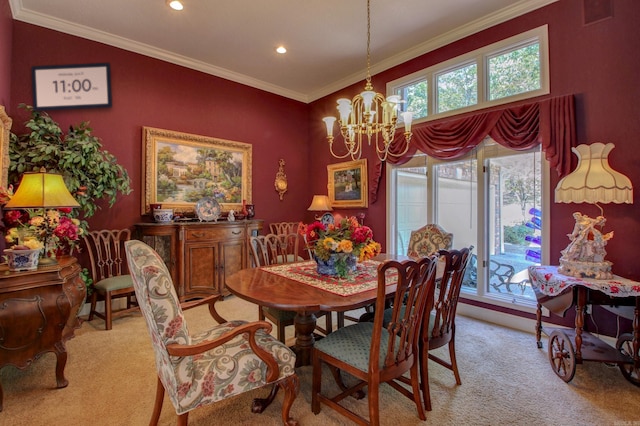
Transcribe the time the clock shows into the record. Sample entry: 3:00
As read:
11:00
